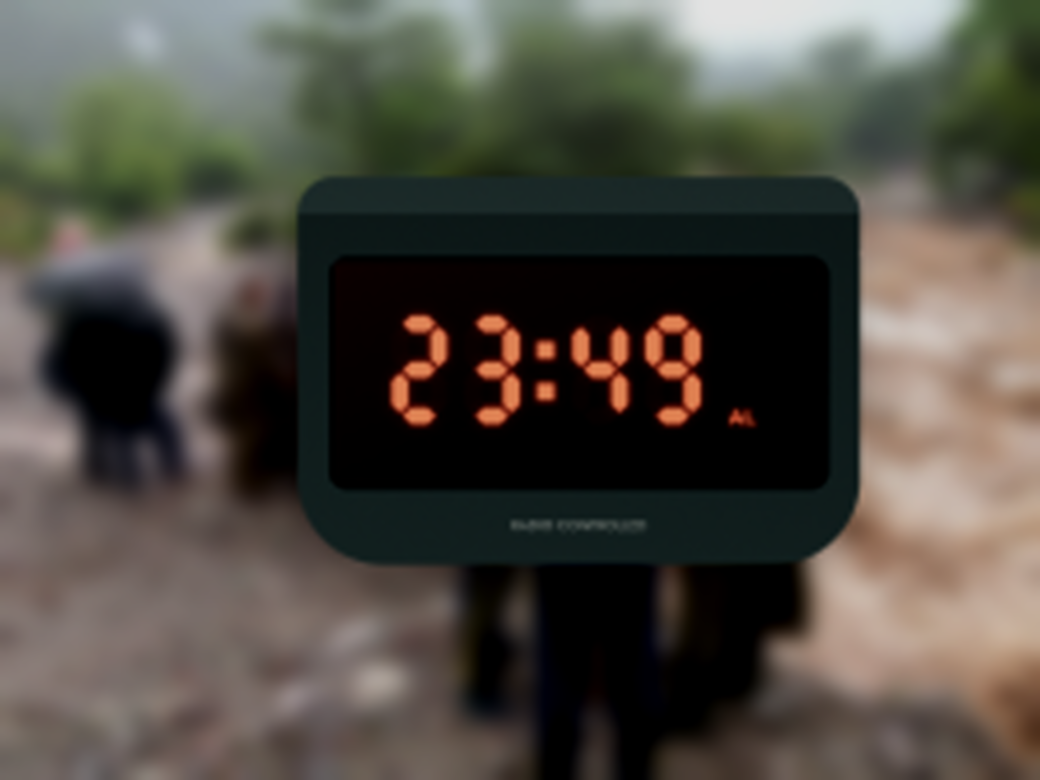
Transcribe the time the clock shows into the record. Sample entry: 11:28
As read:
23:49
